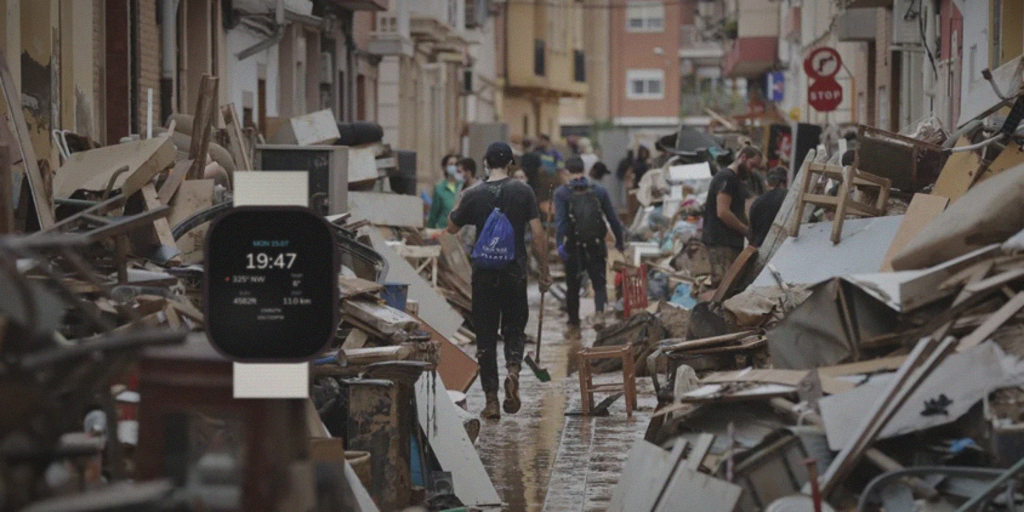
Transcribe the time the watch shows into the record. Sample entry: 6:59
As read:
19:47
